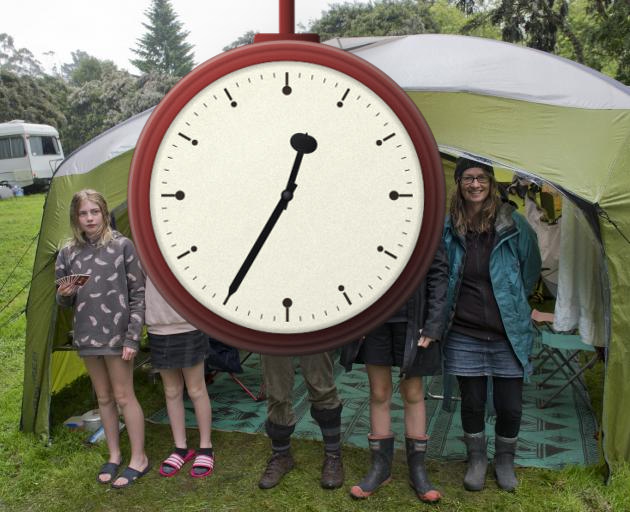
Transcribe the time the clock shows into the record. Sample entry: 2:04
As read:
12:35
